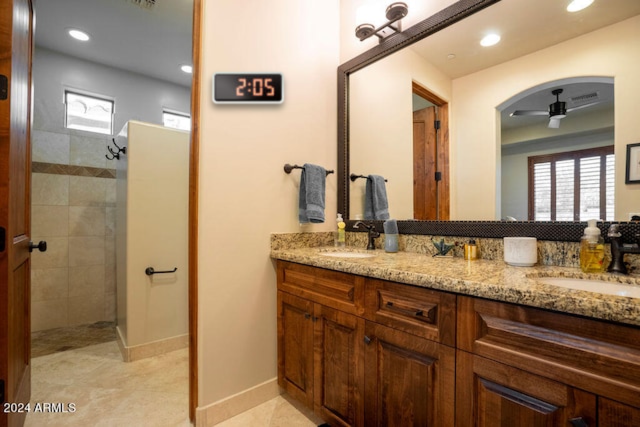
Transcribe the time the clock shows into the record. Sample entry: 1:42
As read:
2:05
